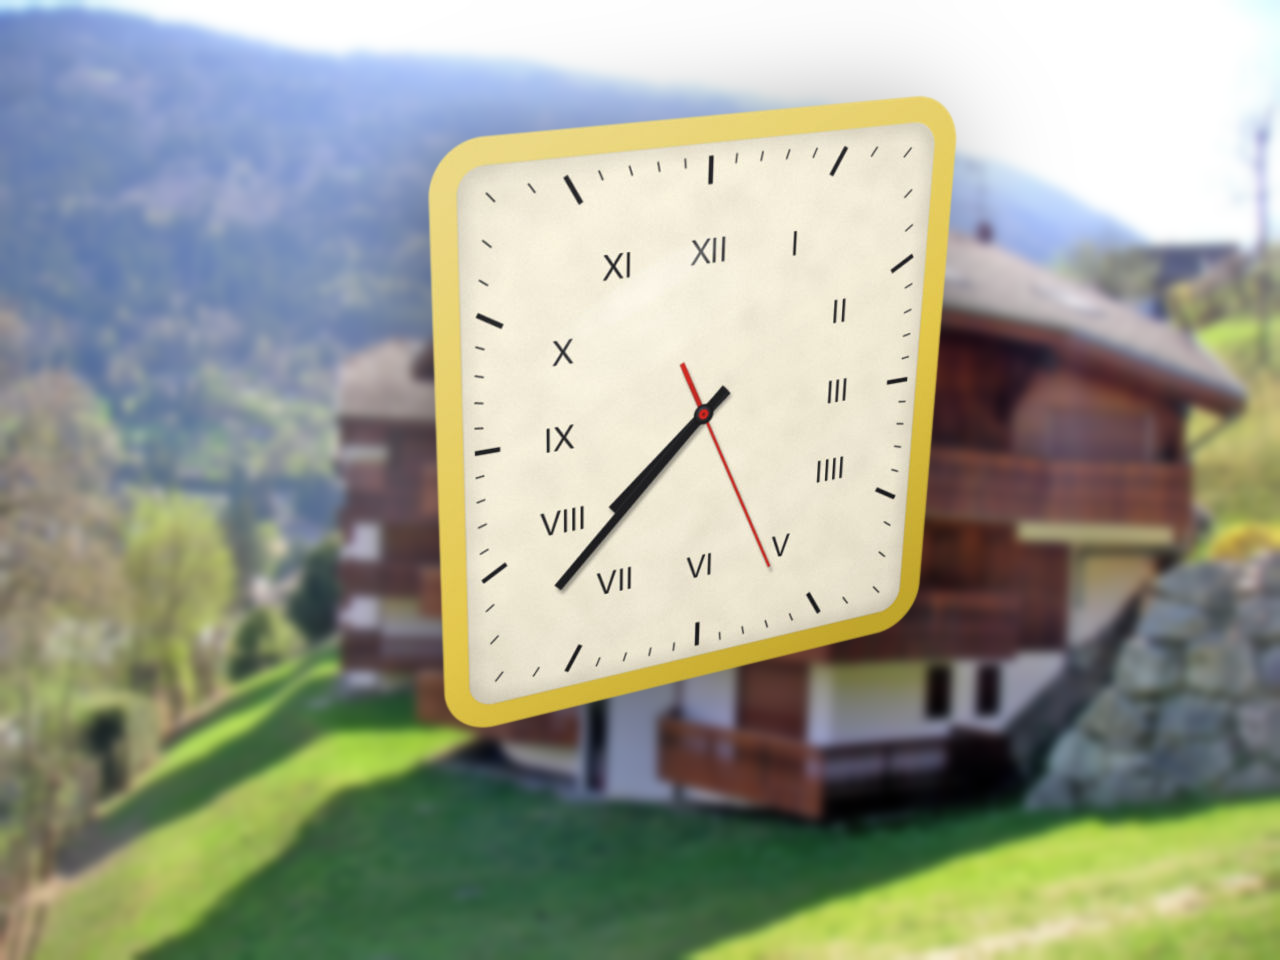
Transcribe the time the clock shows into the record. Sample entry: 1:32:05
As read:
7:37:26
